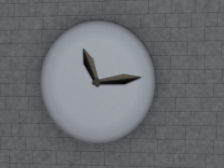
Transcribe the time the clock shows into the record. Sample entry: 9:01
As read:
11:14
